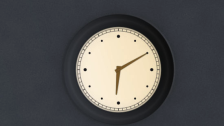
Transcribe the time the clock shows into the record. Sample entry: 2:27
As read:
6:10
